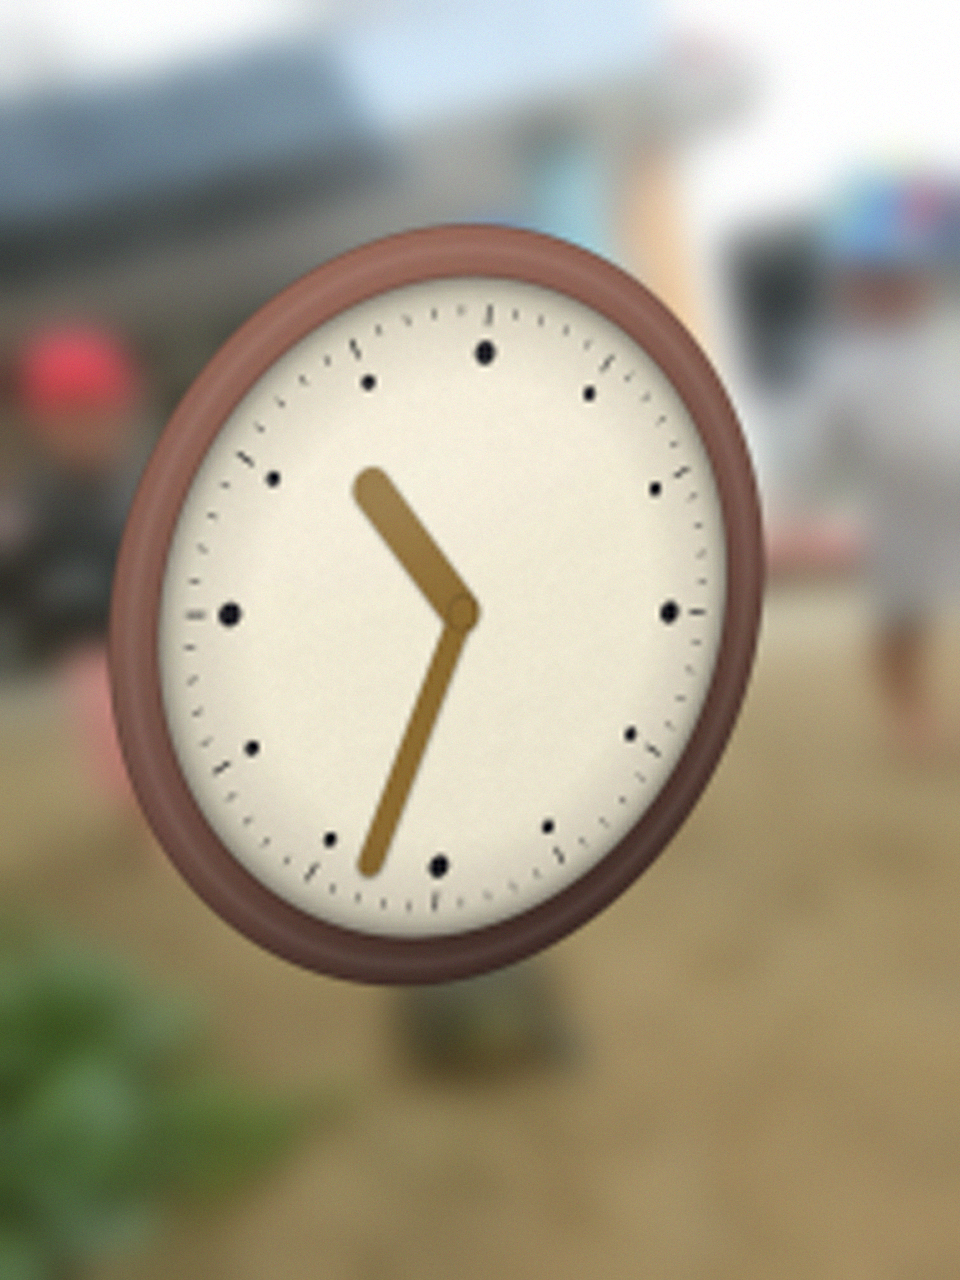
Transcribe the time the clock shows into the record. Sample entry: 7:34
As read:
10:33
